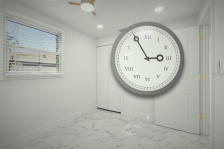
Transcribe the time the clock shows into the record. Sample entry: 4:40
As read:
2:55
